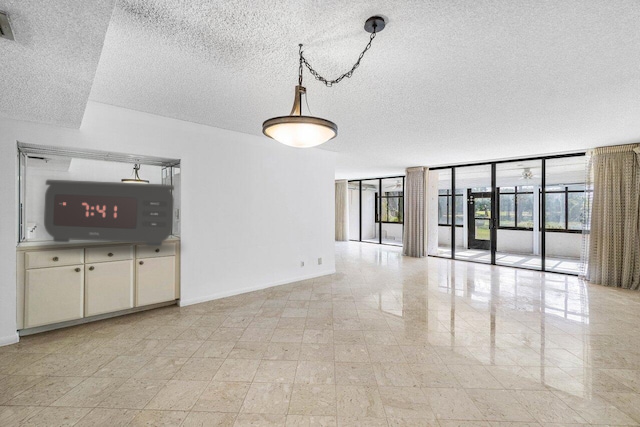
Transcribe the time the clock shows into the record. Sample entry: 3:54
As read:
7:41
